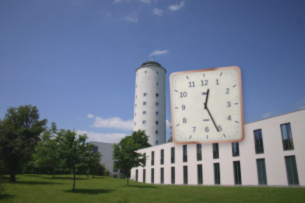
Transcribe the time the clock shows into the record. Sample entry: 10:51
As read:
12:26
